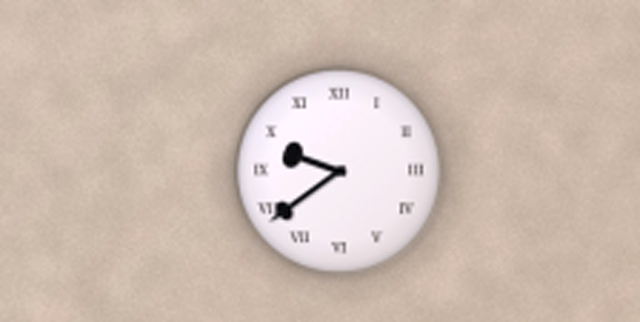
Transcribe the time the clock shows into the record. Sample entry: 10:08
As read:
9:39
